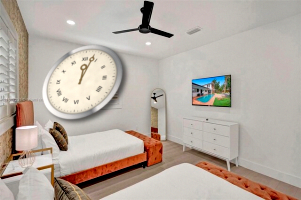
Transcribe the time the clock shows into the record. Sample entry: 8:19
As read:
12:03
